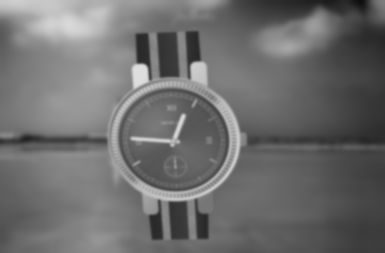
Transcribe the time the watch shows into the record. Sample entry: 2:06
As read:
12:46
